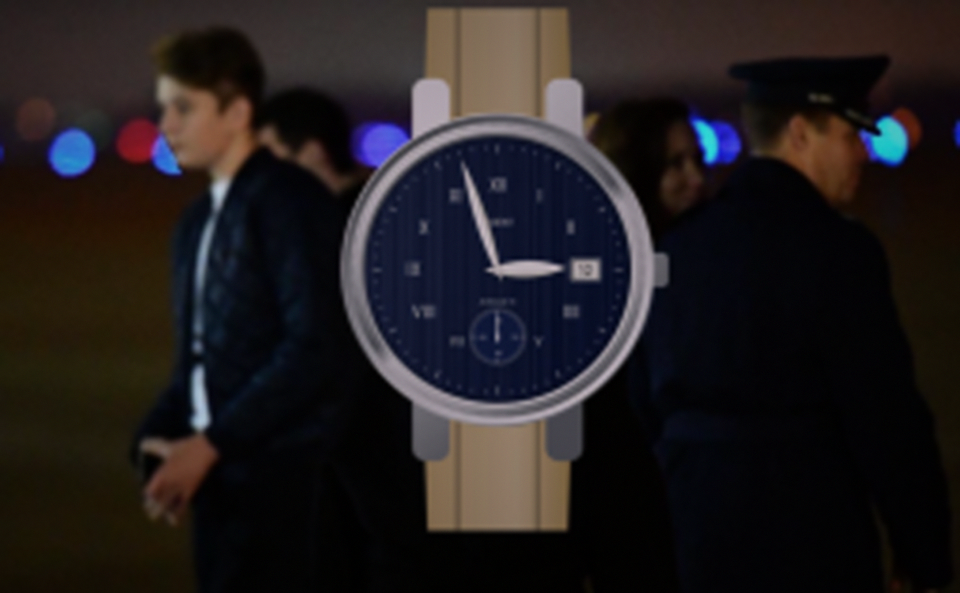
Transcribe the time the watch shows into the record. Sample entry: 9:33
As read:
2:57
